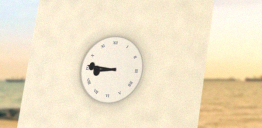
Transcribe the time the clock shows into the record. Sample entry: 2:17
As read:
8:46
